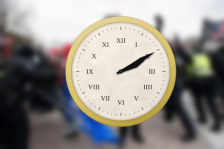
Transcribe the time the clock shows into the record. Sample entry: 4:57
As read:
2:10
